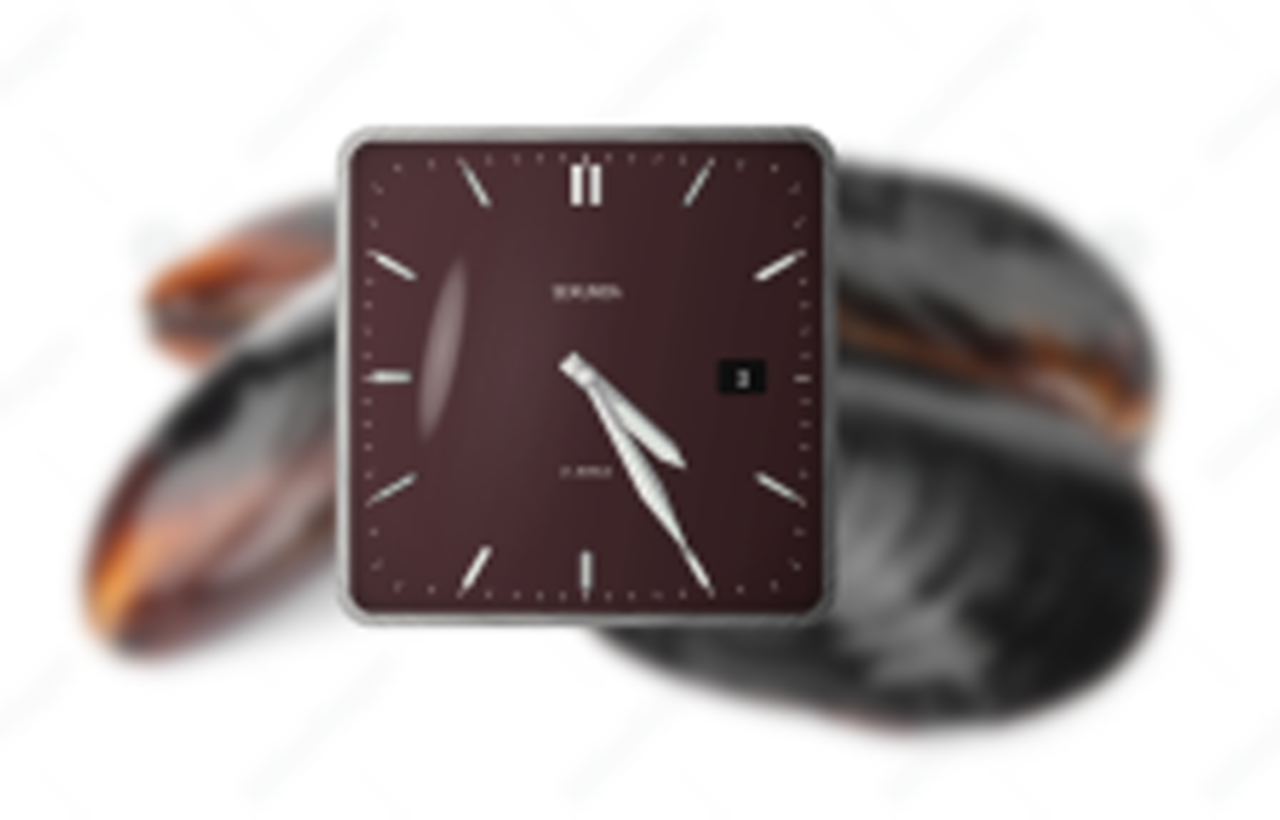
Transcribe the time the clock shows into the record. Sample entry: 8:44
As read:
4:25
